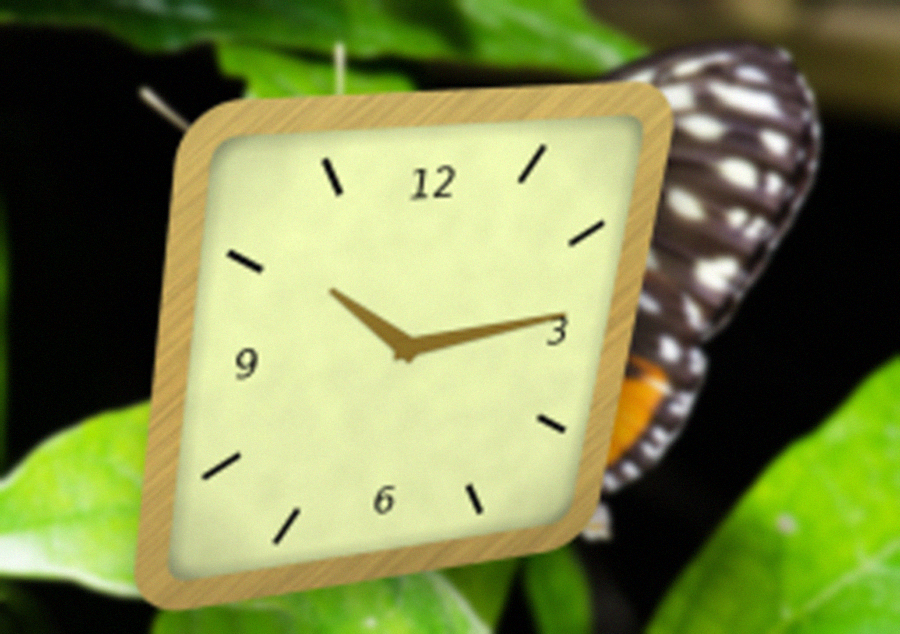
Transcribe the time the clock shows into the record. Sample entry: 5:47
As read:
10:14
